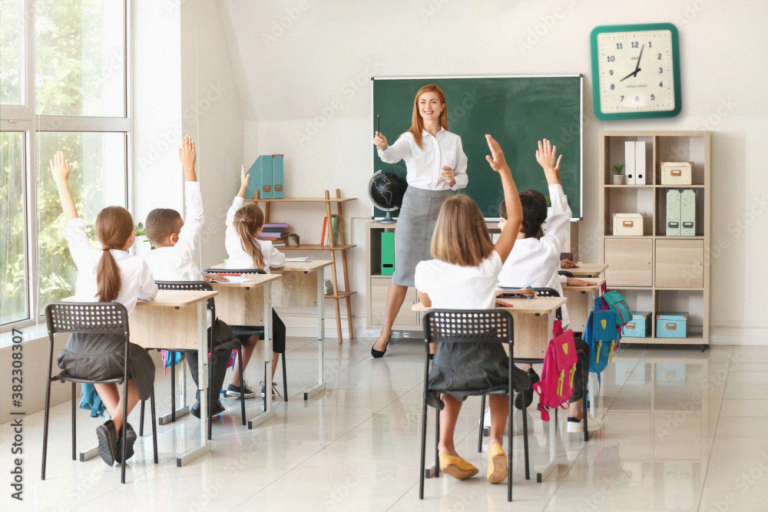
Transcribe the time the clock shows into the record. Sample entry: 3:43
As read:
8:03
